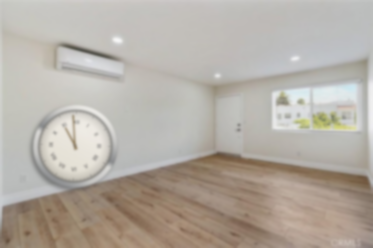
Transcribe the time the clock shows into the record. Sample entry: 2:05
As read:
10:59
